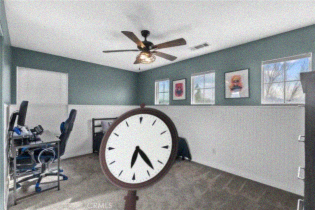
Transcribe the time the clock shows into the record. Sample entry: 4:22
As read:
6:23
